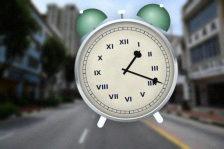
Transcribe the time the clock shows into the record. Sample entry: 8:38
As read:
1:19
